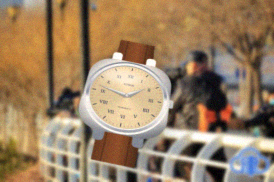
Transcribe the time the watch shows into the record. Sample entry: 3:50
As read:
1:47
